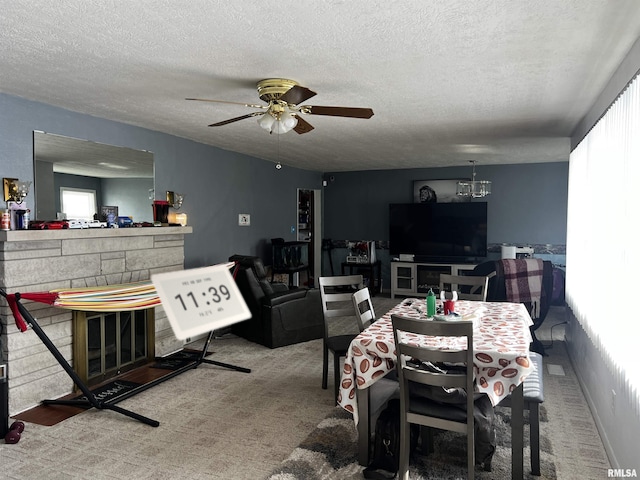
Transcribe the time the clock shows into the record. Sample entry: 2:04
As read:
11:39
